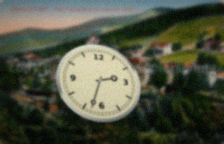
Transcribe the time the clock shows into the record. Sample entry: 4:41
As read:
2:33
